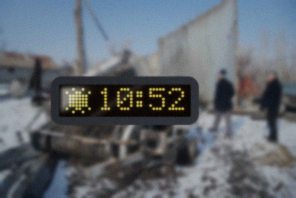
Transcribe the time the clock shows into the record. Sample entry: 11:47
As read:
10:52
